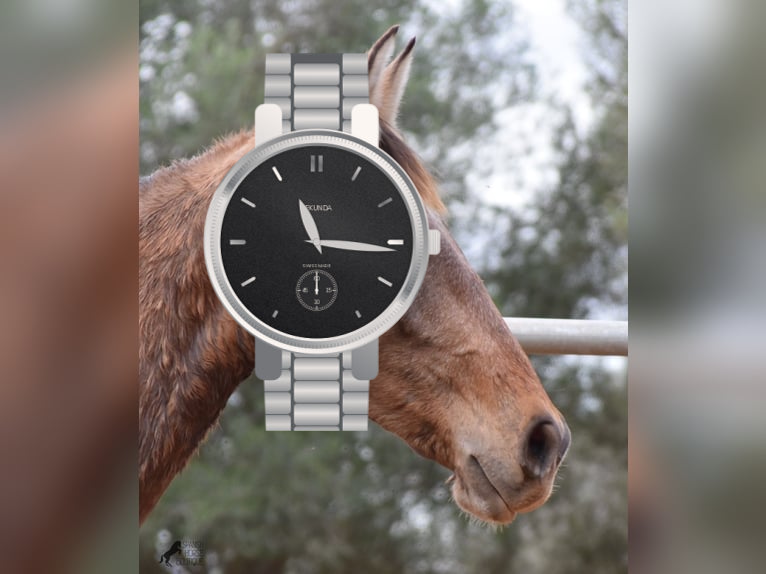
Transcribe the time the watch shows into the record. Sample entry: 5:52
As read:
11:16
